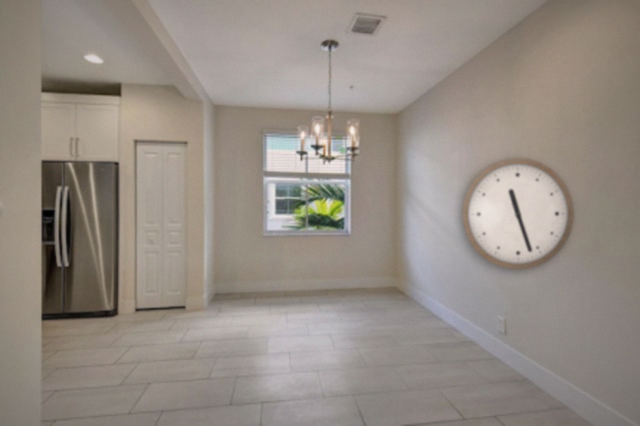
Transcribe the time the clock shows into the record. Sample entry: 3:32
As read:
11:27
